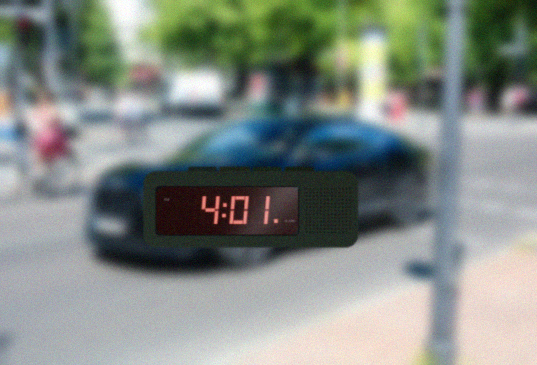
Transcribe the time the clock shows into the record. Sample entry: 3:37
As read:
4:01
